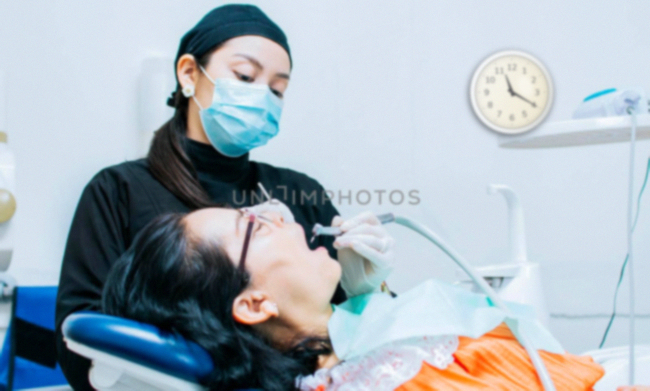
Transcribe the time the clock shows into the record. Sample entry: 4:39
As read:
11:20
